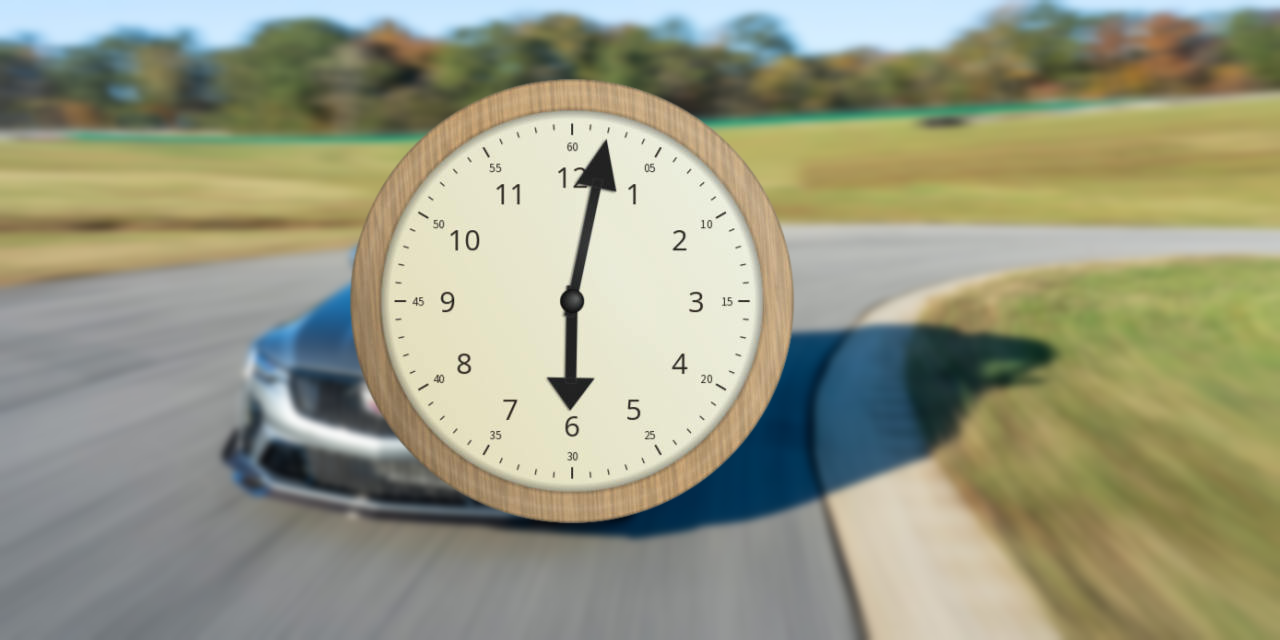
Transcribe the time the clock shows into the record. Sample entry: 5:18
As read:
6:02
